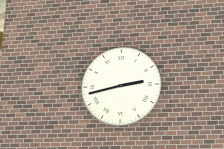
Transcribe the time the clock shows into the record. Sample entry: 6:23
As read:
2:43
